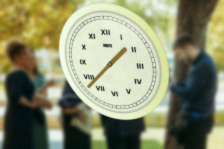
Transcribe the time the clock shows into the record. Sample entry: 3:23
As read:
1:38
